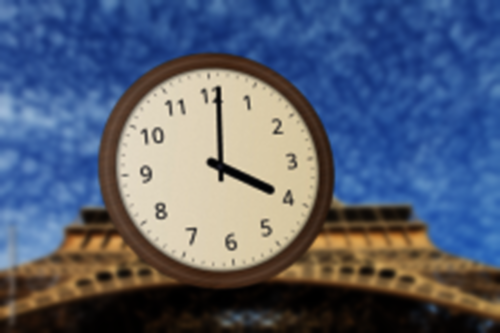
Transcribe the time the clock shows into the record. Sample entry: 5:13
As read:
4:01
